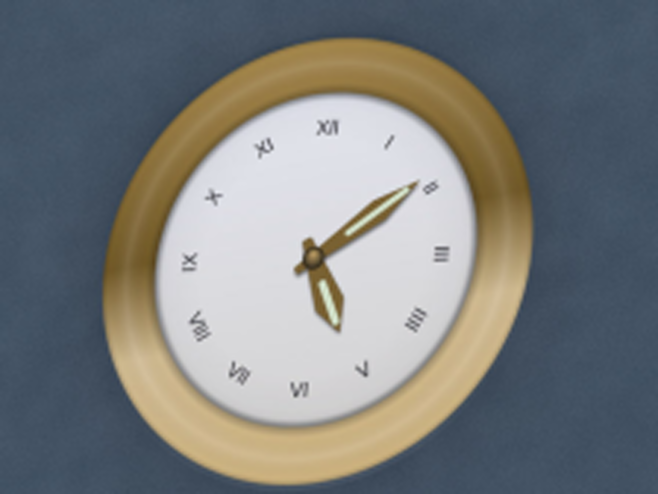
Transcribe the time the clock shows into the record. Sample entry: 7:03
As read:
5:09
